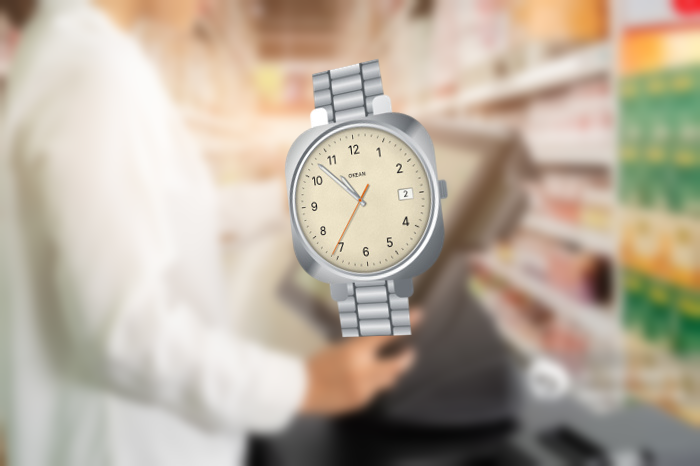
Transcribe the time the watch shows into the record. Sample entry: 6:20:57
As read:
10:52:36
